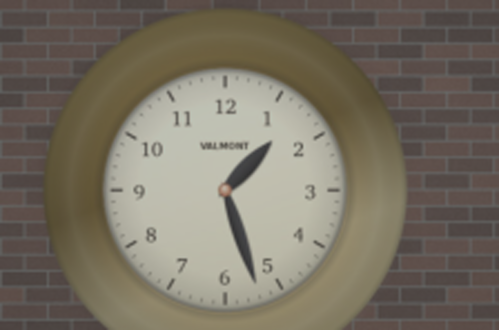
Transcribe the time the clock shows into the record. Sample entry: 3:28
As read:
1:27
